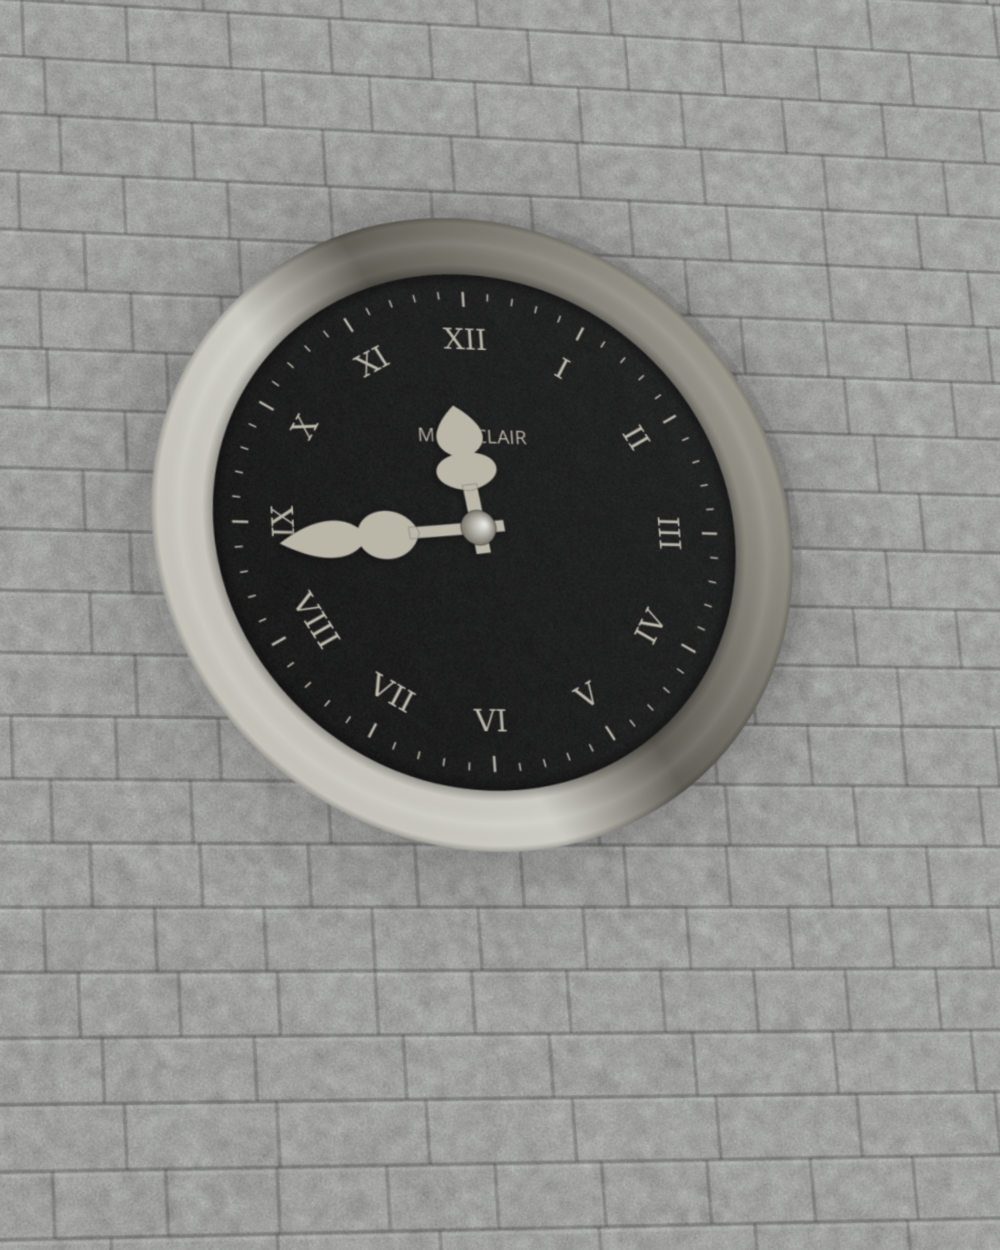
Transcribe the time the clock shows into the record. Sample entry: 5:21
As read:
11:44
